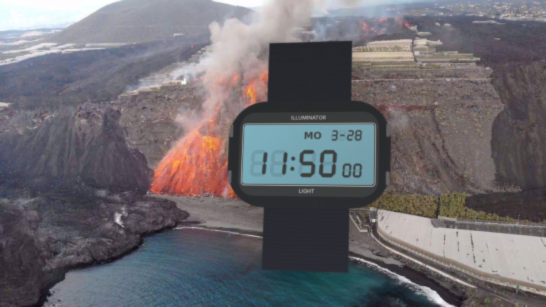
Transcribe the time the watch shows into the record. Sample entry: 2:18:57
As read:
11:50:00
